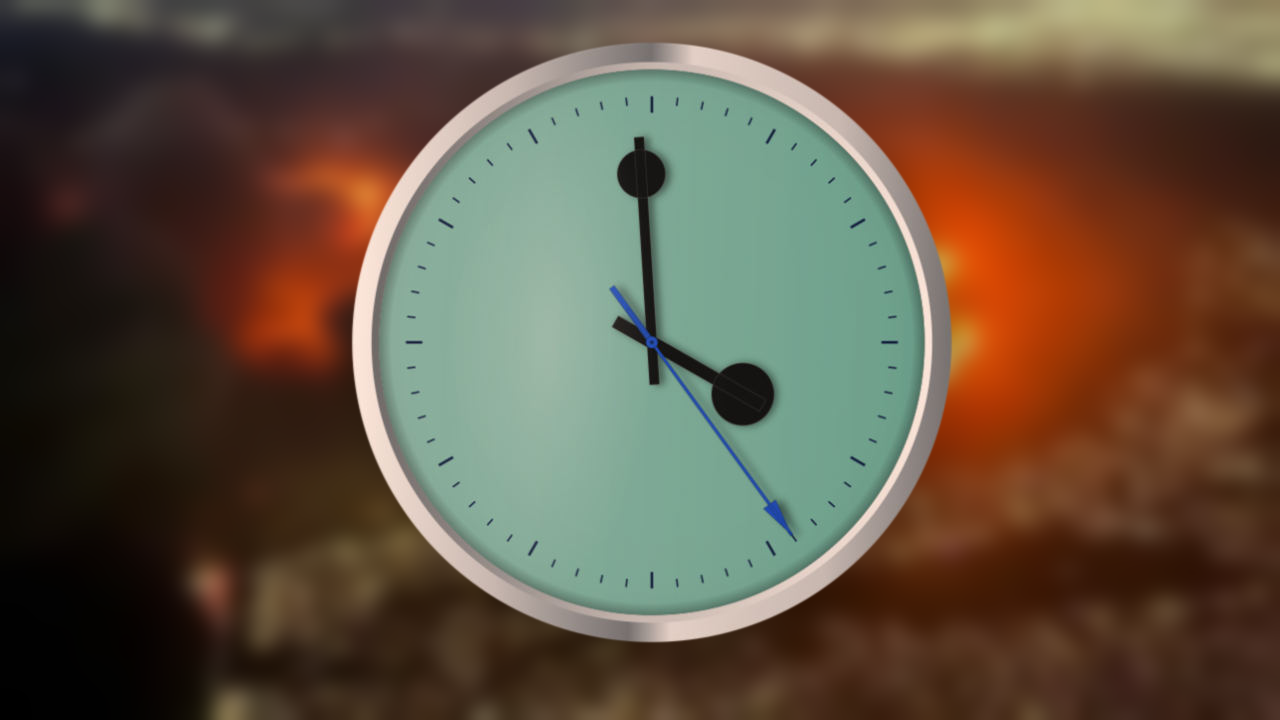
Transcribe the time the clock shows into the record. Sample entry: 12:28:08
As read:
3:59:24
